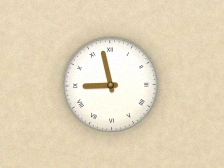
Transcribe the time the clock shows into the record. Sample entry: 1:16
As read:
8:58
